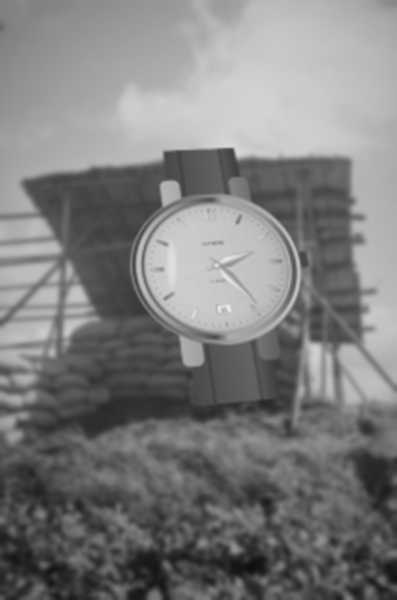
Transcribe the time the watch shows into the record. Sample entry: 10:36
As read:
2:24
